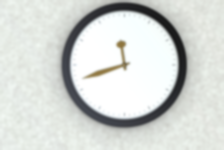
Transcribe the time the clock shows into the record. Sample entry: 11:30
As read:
11:42
